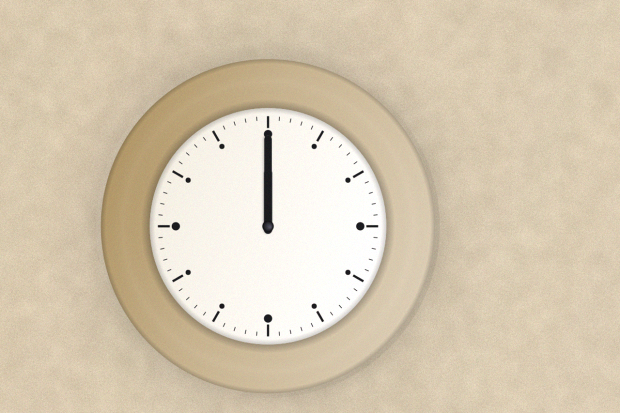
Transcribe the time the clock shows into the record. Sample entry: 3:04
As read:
12:00
